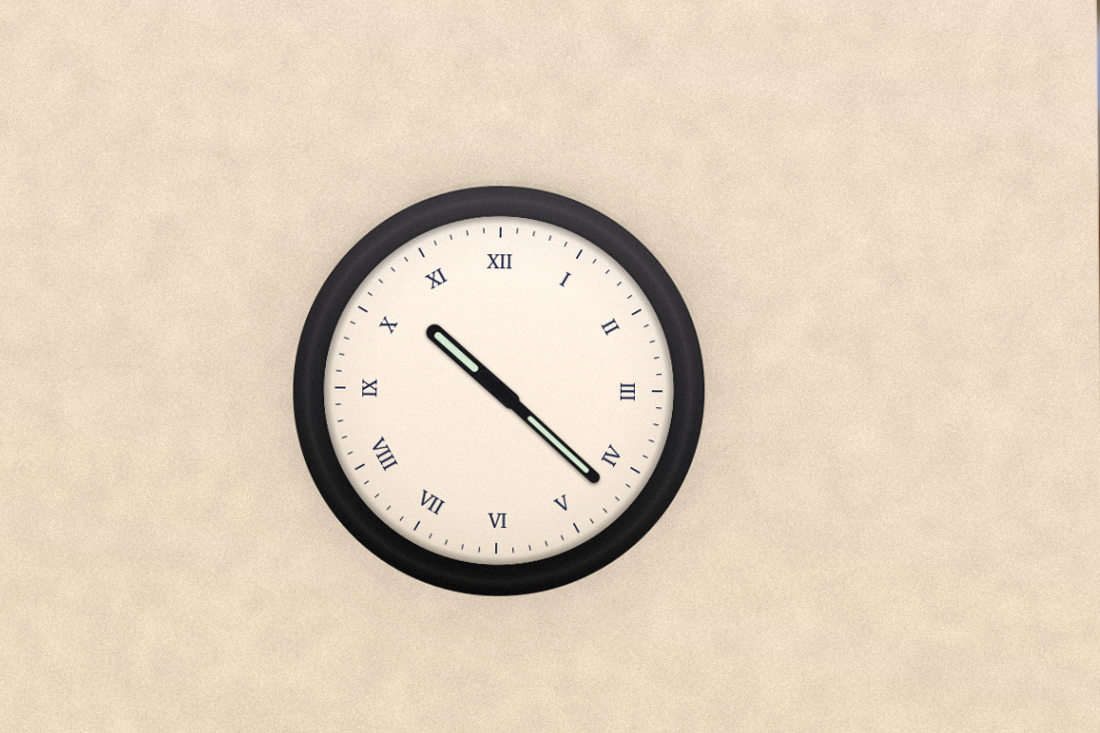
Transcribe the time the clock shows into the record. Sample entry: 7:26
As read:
10:22
